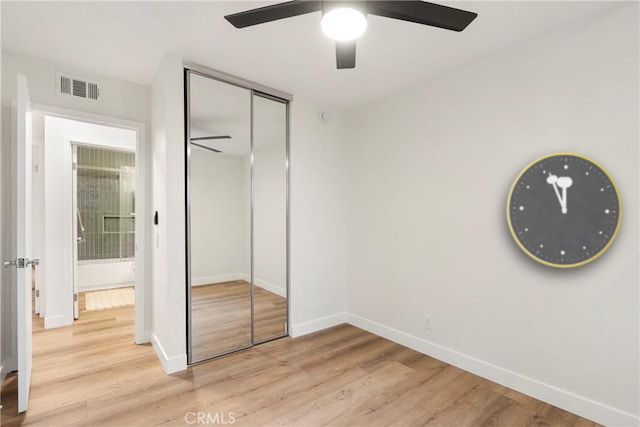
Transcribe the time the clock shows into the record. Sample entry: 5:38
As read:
11:56
